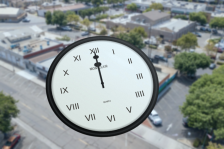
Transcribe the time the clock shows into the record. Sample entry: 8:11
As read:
12:00
